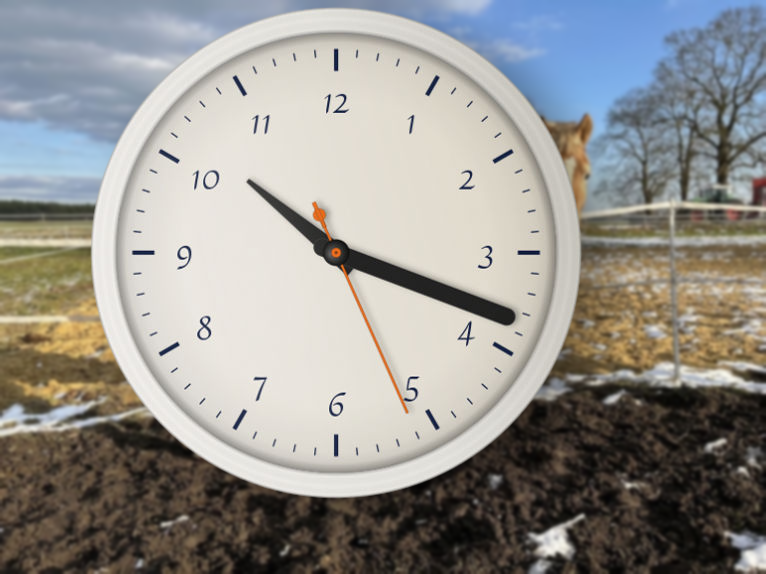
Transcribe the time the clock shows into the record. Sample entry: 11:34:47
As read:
10:18:26
